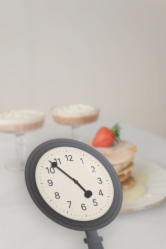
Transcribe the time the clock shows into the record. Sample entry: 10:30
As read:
4:53
